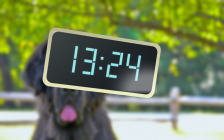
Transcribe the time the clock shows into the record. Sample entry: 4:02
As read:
13:24
